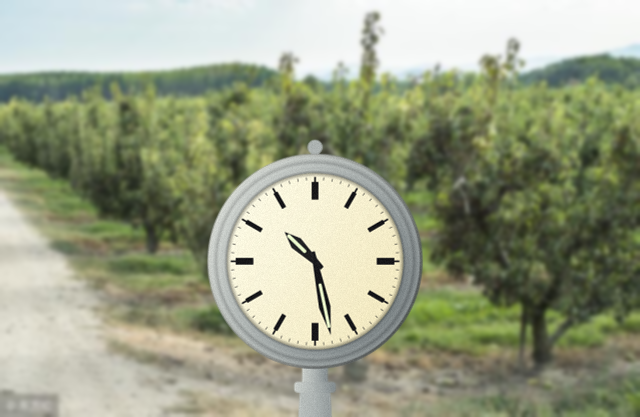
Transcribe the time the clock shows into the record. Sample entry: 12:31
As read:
10:28
